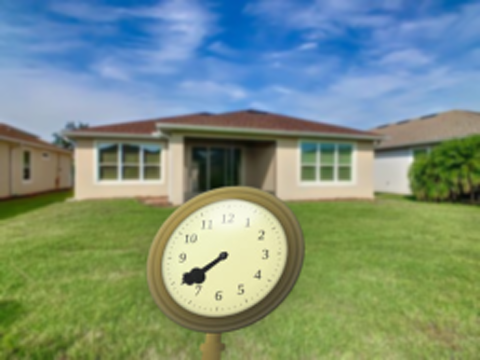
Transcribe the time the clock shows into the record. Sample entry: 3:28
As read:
7:39
